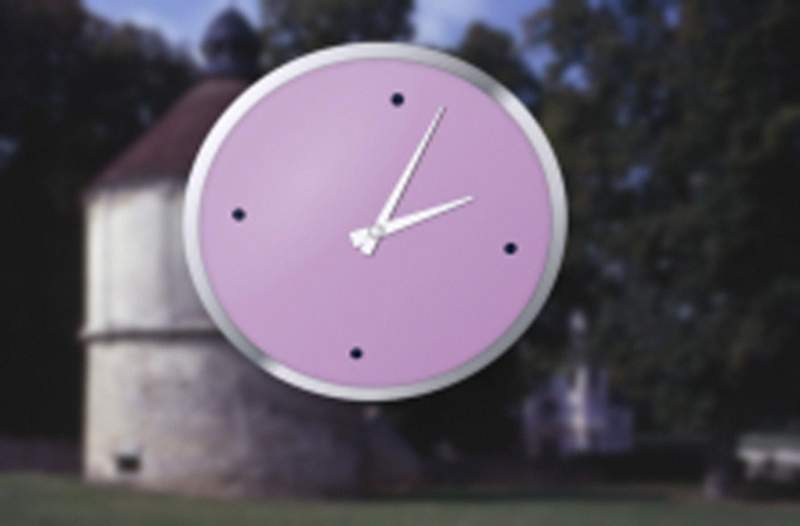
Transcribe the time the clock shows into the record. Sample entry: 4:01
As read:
2:03
